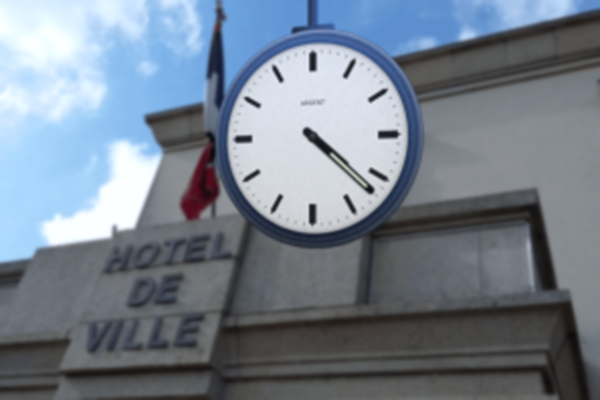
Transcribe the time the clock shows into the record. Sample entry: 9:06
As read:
4:22
